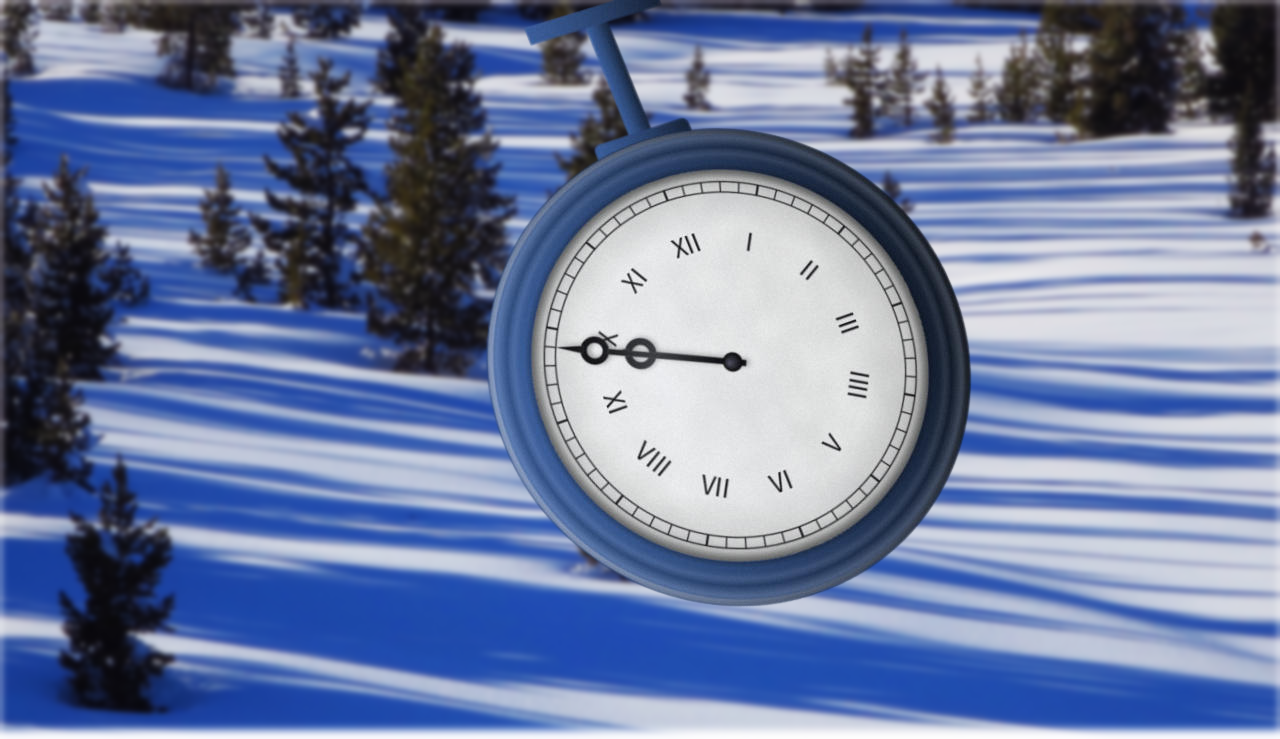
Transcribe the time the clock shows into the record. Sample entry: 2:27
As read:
9:49
